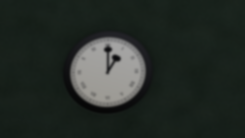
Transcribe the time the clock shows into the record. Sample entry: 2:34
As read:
1:00
